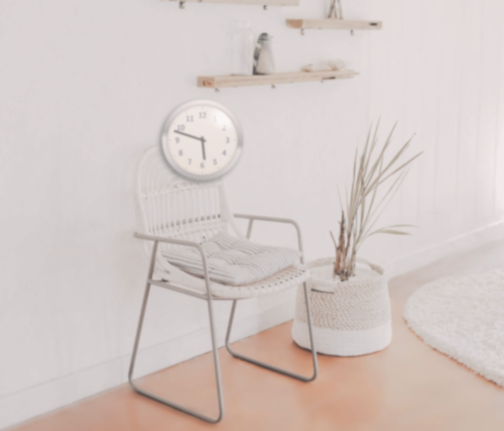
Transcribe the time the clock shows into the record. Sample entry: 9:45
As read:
5:48
